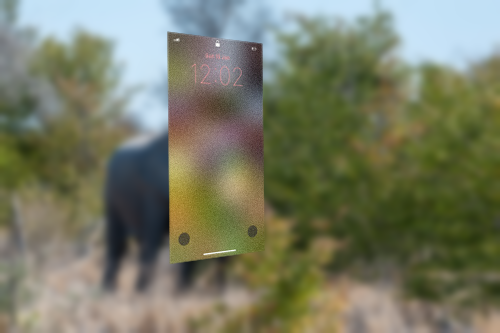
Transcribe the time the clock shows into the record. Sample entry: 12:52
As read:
12:02
